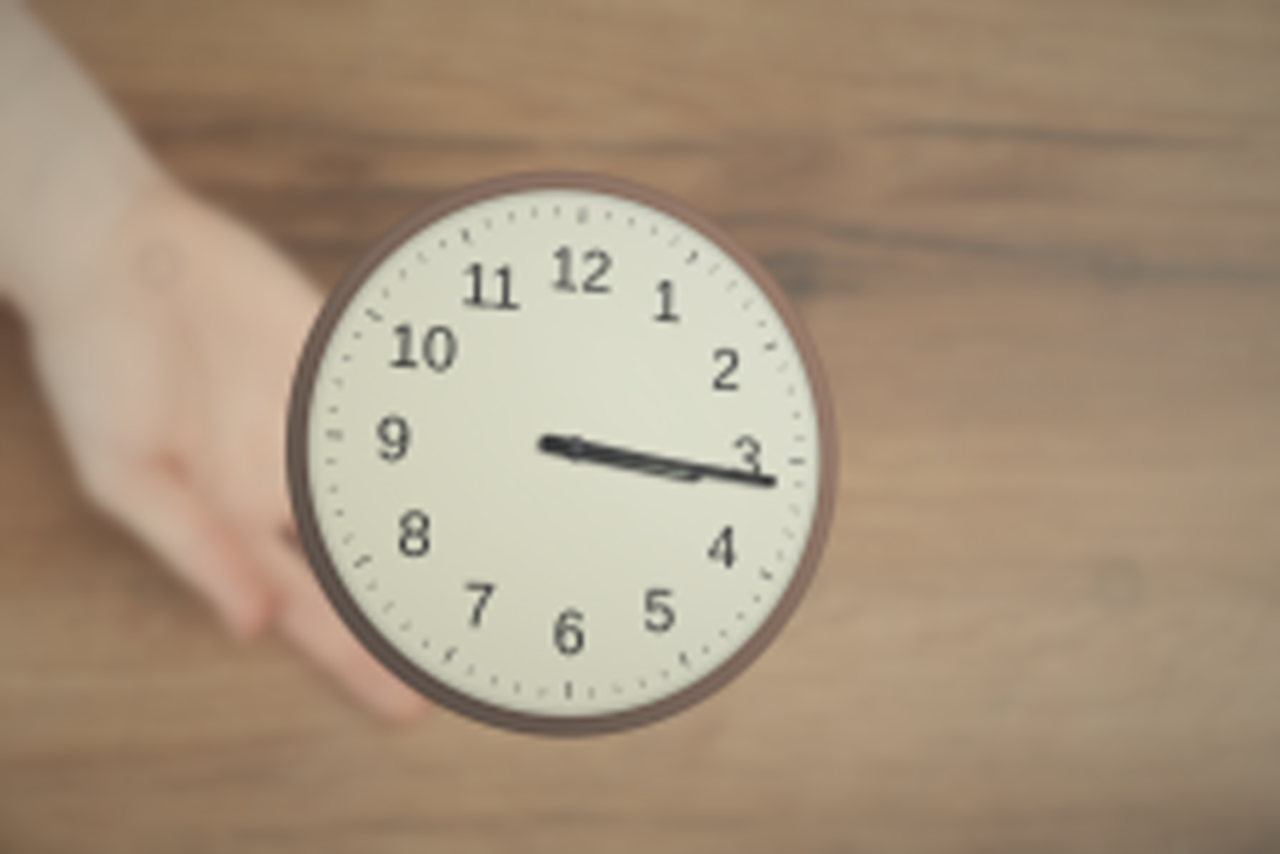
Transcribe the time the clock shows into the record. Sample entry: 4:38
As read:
3:16
